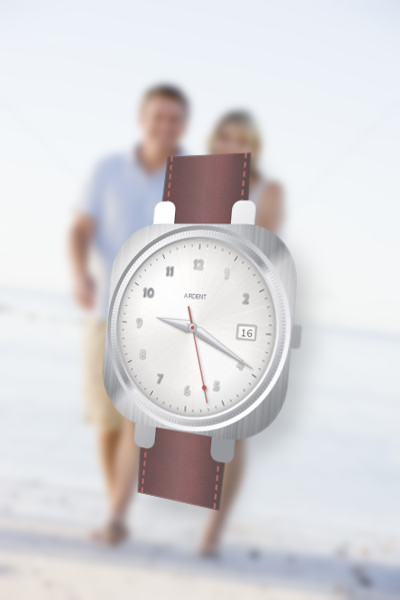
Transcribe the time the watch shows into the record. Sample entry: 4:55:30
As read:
9:19:27
